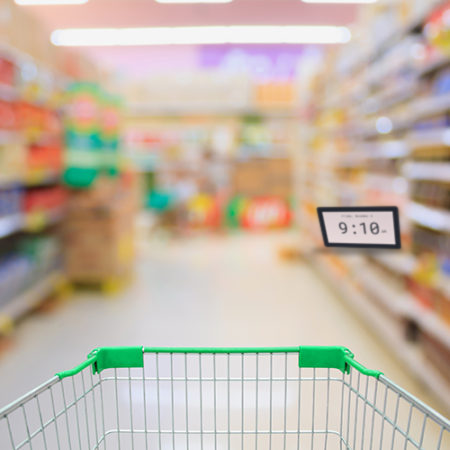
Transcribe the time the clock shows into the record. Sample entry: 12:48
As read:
9:10
